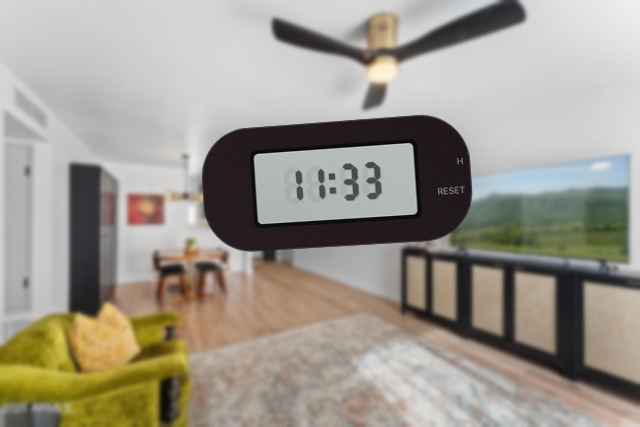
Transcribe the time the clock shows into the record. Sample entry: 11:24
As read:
11:33
